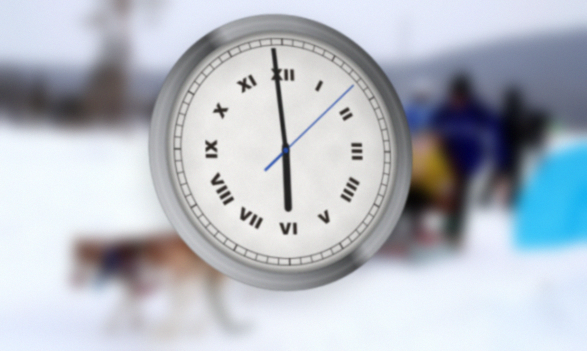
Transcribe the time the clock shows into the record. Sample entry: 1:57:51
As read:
5:59:08
